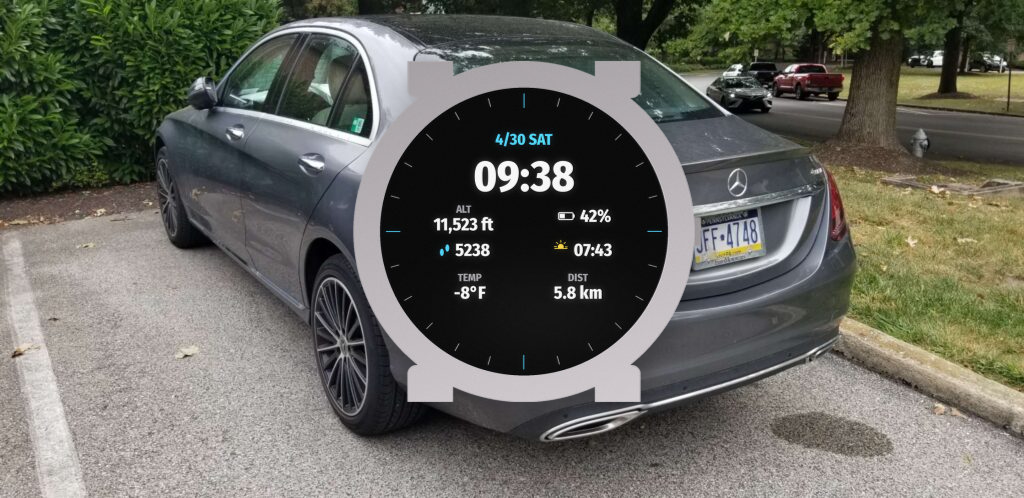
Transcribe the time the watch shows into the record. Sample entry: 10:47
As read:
9:38
